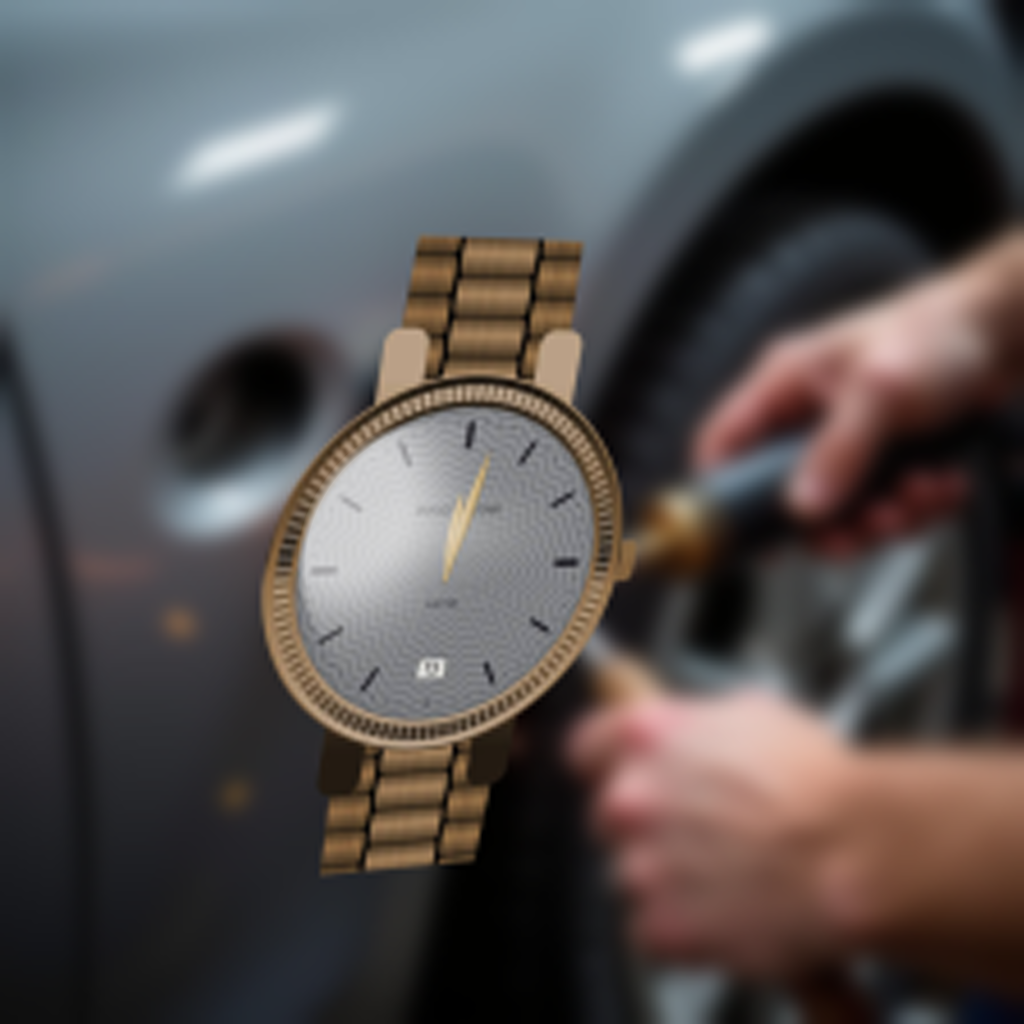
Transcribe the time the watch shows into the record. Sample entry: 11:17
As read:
12:02
